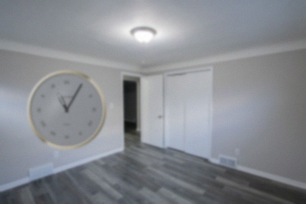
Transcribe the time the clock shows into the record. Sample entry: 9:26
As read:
11:05
